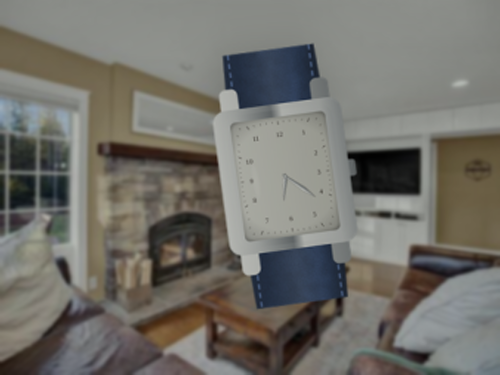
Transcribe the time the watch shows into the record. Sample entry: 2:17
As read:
6:22
